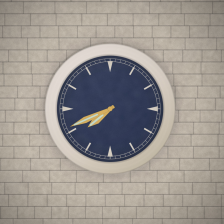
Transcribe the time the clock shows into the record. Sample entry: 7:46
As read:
7:41
